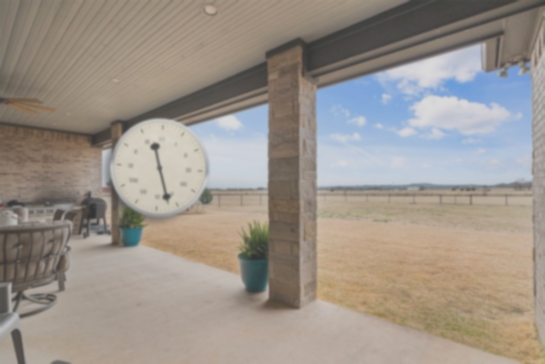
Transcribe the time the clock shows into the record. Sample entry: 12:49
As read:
11:27
